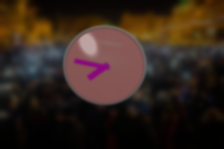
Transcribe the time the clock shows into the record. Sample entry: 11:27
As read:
7:47
